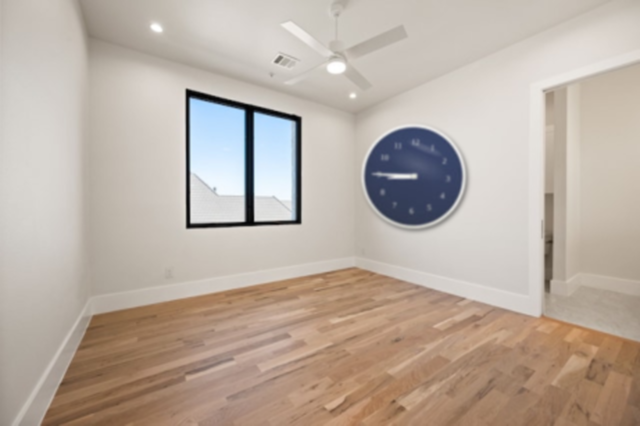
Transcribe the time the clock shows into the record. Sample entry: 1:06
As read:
8:45
